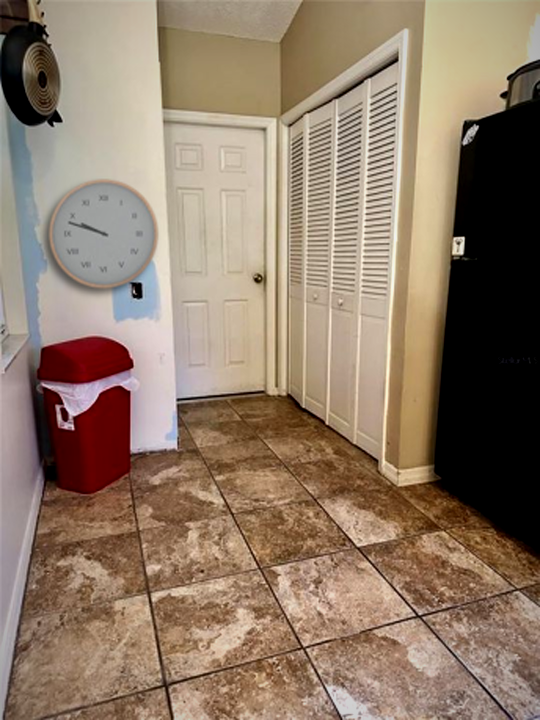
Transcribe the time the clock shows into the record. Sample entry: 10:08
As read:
9:48
